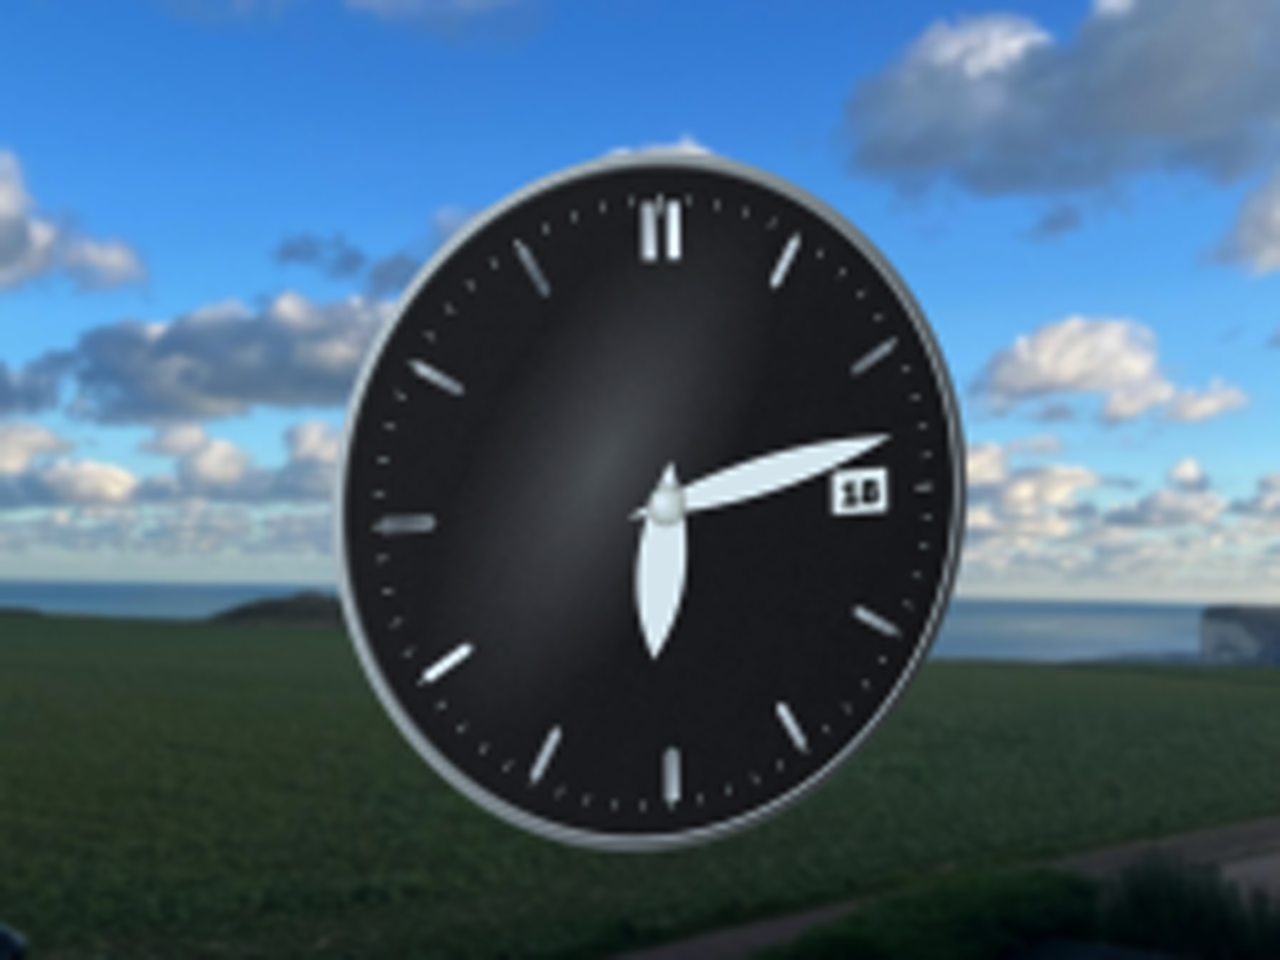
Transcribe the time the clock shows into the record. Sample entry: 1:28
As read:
6:13
